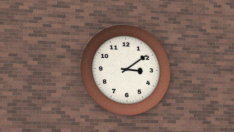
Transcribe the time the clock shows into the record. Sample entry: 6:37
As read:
3:09
